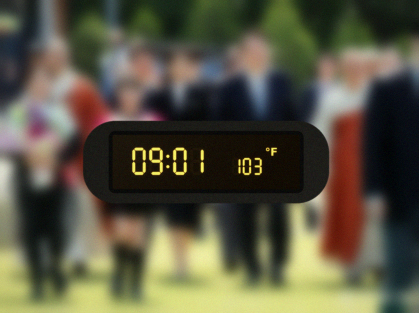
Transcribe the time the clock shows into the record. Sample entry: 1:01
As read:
9:01
